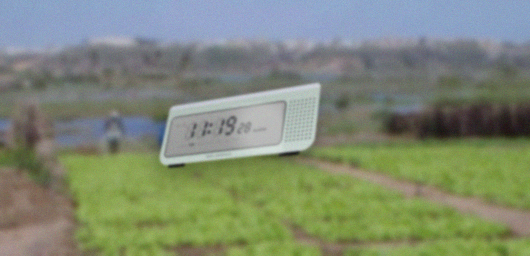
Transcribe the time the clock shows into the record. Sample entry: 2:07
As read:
11:19
